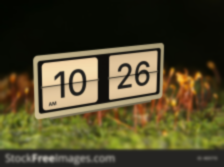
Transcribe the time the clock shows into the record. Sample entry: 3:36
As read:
10:26
